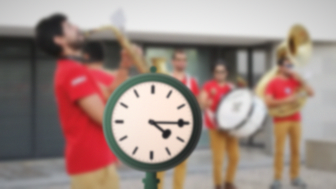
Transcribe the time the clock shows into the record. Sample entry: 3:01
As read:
4:15
